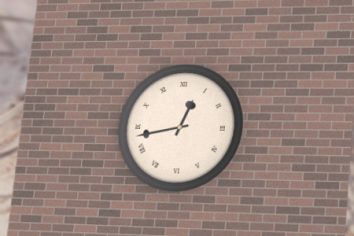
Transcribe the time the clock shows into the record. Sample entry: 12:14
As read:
12:43
